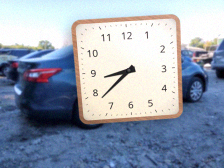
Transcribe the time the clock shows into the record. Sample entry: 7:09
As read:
8:38
